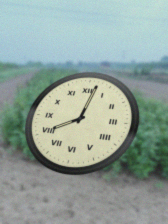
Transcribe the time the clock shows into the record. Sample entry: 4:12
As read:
8:02
